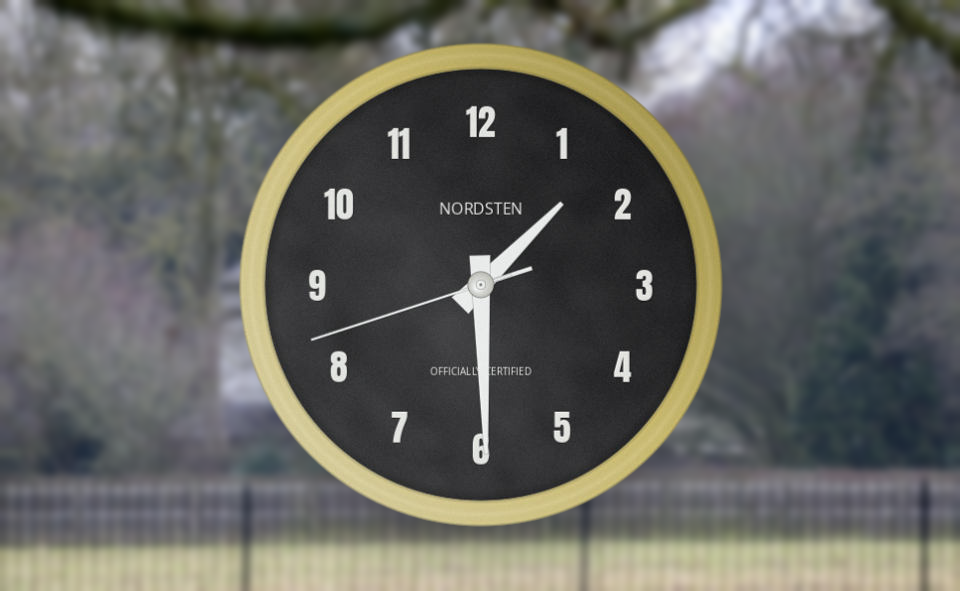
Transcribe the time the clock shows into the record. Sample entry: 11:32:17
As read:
1:29:42
